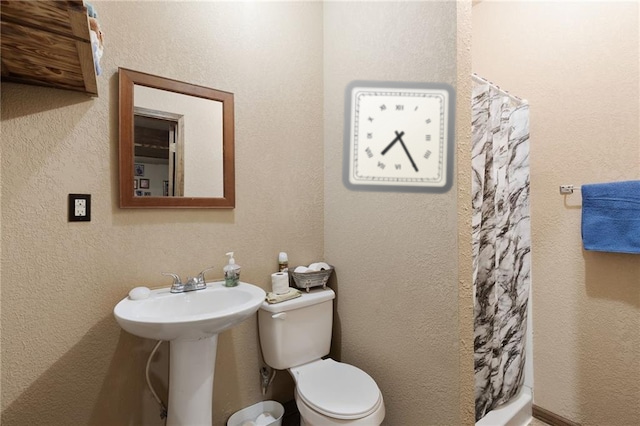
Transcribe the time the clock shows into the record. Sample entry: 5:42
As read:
7:25
